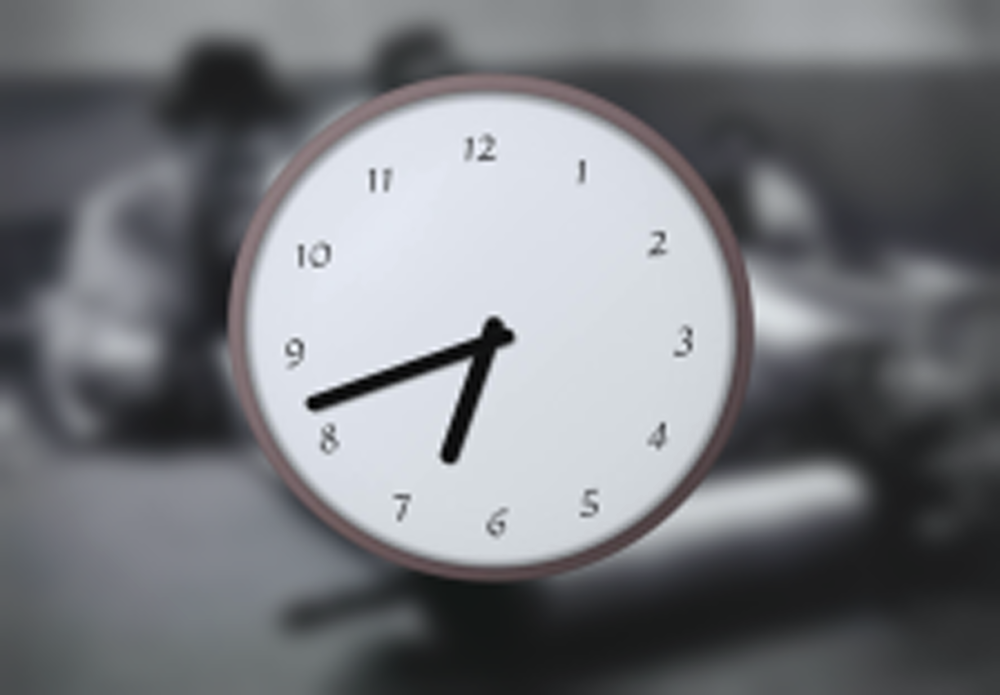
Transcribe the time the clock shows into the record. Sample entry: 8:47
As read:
6:42
